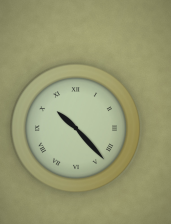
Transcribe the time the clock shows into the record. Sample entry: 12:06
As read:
10:23
